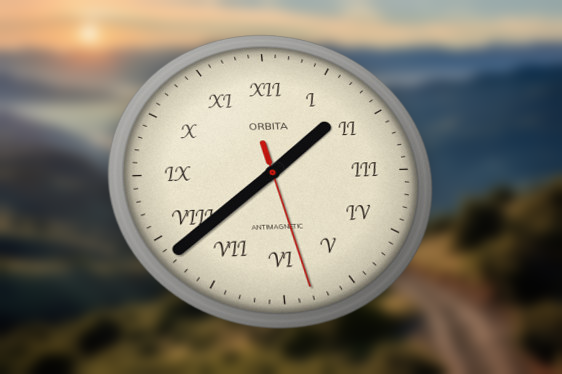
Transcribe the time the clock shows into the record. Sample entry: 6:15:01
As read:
1:38:28
